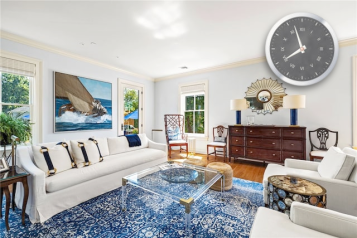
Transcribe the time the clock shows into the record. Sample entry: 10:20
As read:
7:57
